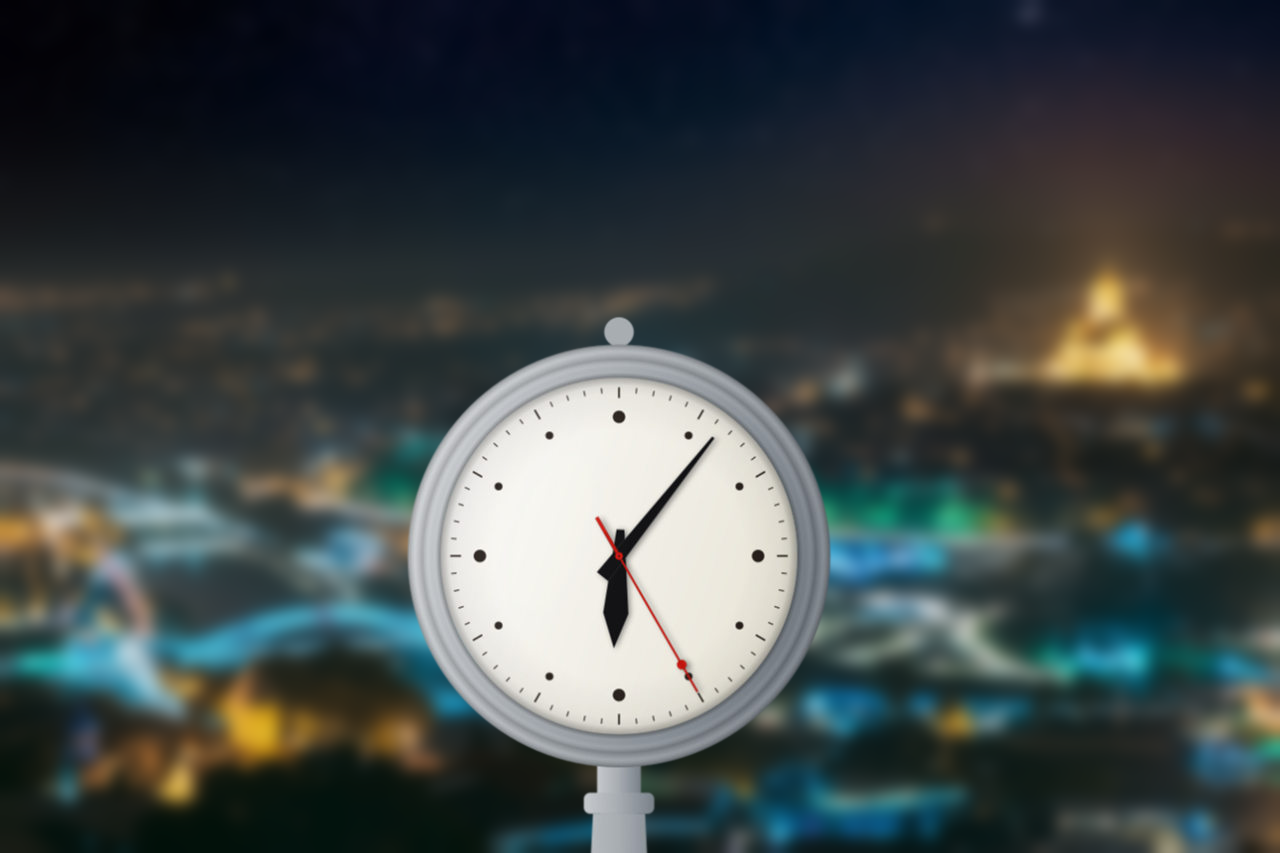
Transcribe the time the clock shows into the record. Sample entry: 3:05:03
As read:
6:06:25
